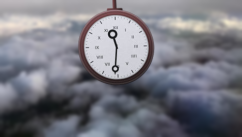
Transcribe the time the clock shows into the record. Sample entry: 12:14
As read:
11:31
